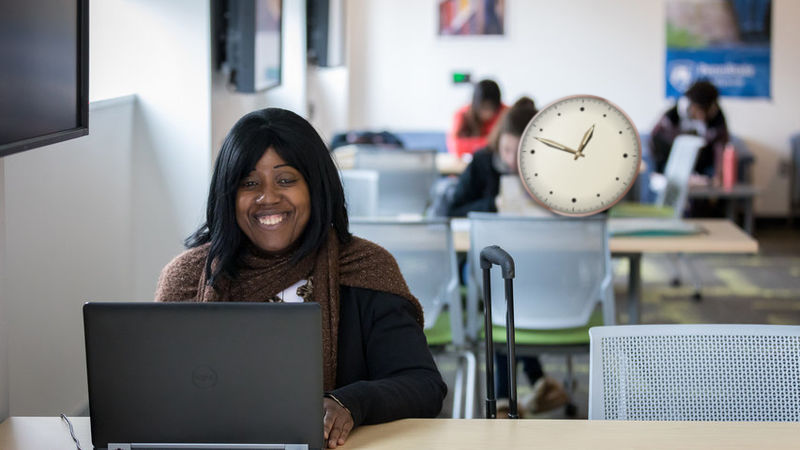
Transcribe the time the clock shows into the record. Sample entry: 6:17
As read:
12:48
